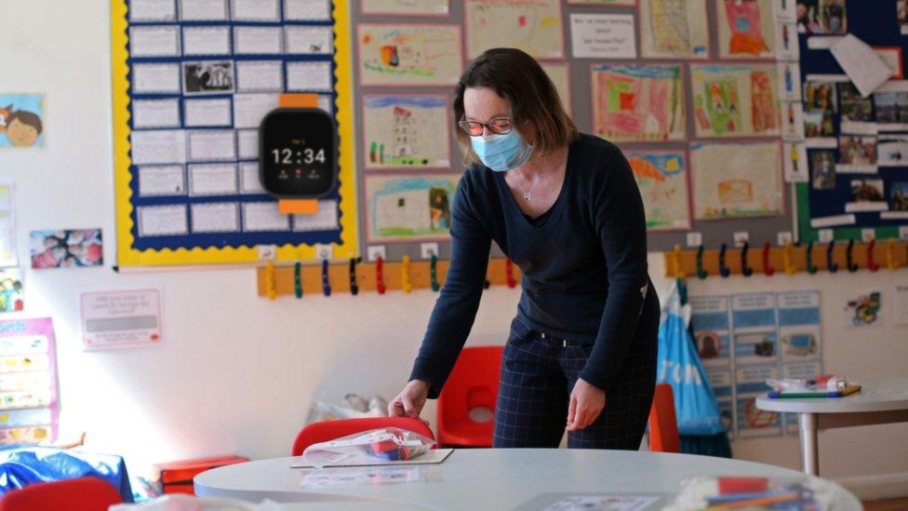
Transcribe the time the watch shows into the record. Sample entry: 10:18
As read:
12:34
